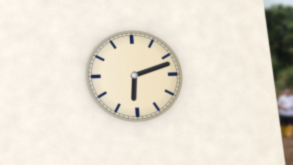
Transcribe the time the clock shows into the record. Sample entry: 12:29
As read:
6:12
